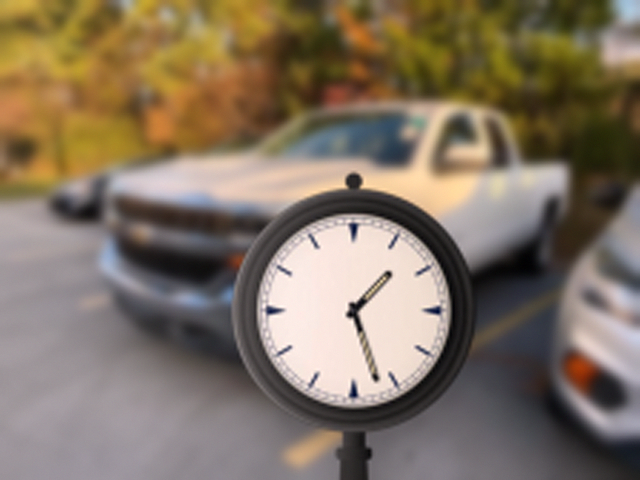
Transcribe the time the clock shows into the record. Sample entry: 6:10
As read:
1:27
